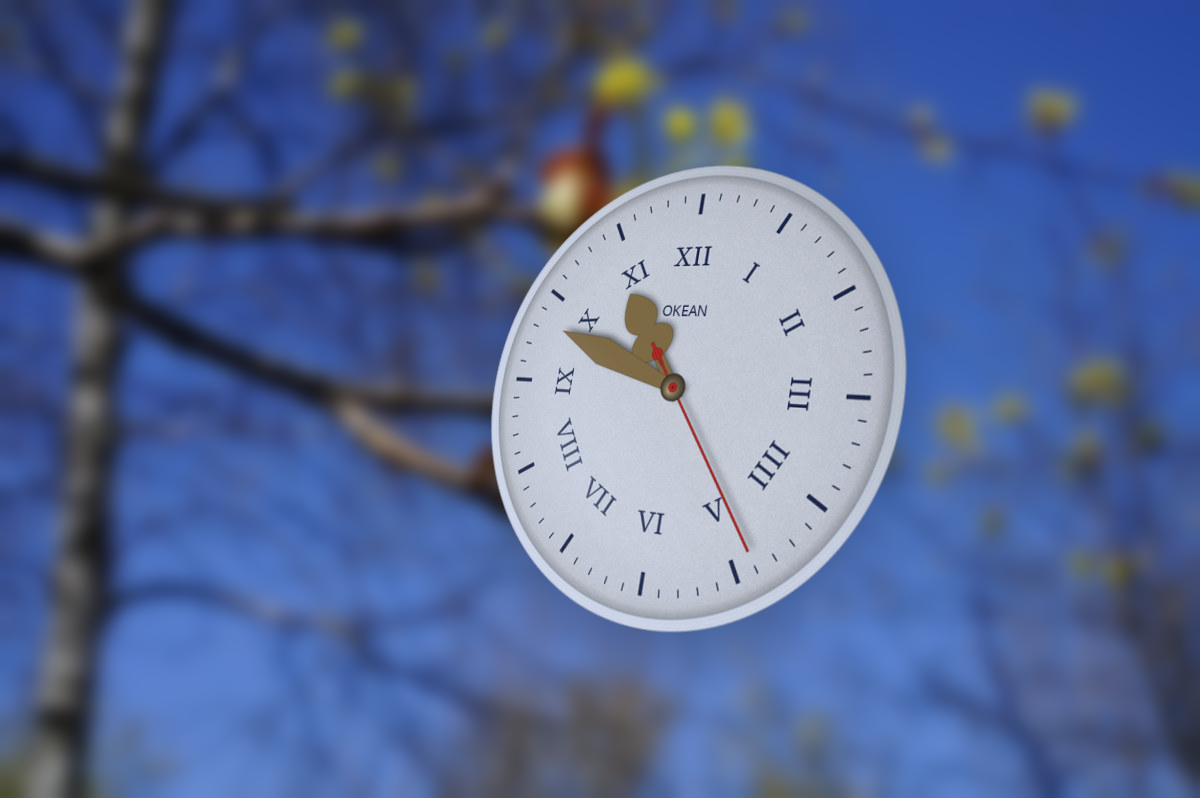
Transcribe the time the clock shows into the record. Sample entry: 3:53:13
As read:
10:48:24
